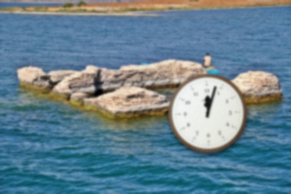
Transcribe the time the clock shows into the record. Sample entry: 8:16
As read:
12:03
